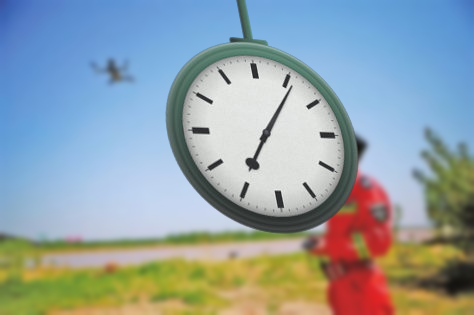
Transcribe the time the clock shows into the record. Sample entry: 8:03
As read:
7:06
